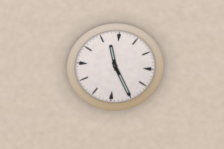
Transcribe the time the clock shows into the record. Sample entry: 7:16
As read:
11:25
